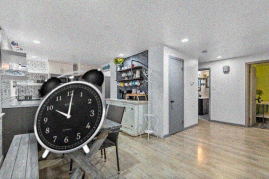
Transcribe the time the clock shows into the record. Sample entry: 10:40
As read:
10:01
